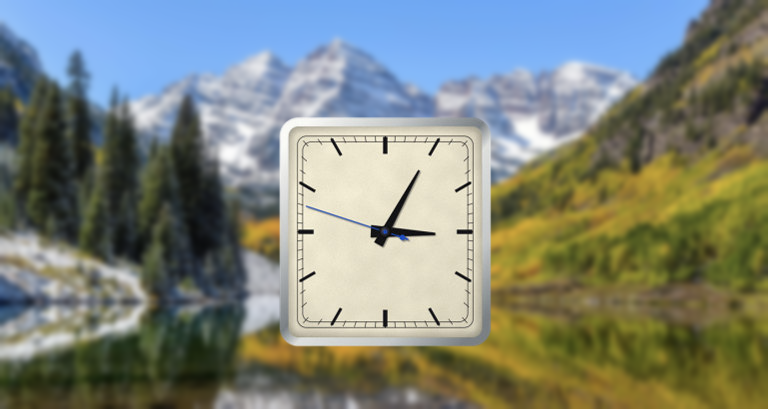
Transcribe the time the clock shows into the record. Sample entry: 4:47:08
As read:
3:04:48
